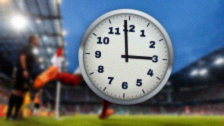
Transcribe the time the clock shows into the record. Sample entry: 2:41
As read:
2:59
